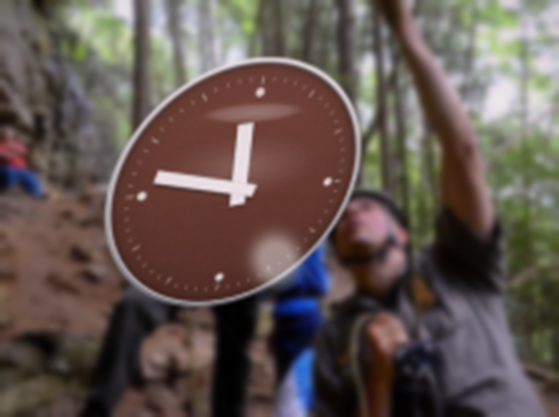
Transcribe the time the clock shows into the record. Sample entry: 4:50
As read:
11:47
